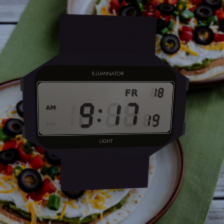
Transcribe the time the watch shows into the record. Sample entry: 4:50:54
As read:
9:17:19
